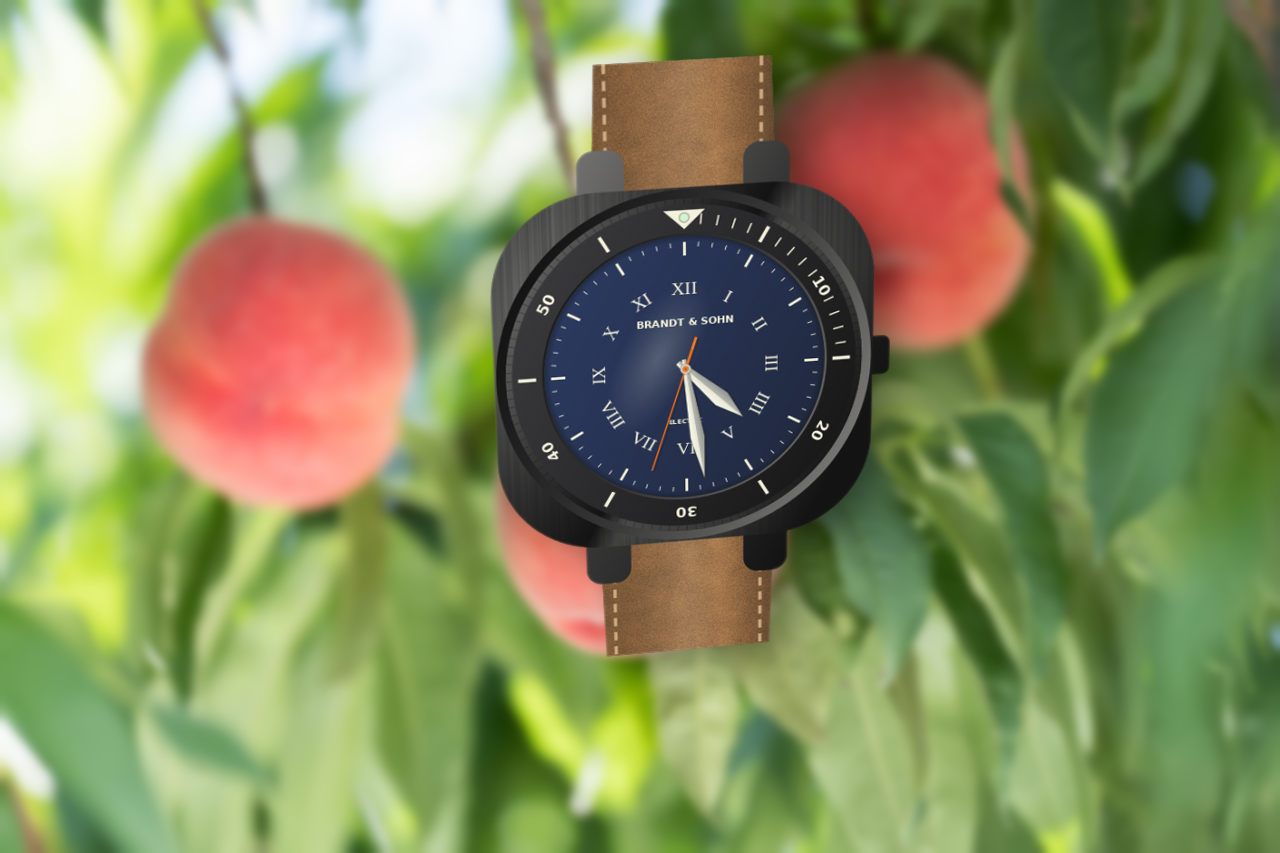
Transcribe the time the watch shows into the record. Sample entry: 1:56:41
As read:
4:28:33
